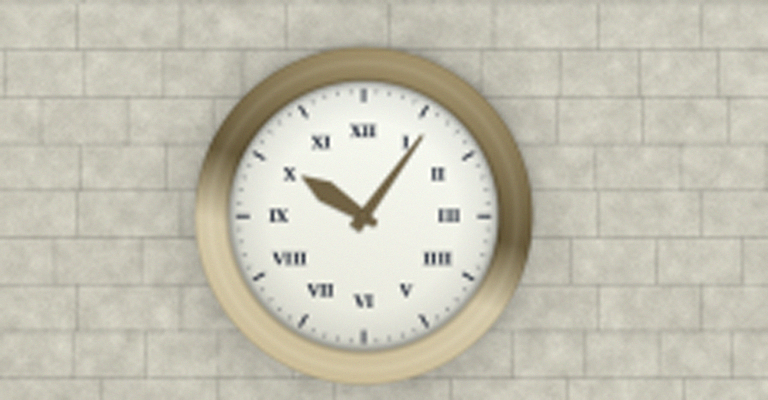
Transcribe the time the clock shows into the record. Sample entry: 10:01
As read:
10:06
